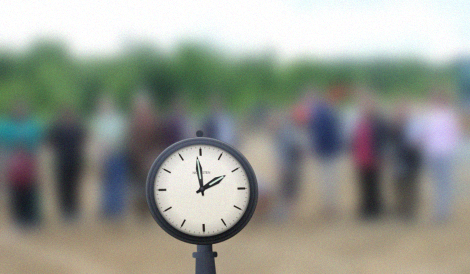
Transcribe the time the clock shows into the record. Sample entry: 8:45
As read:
1:59
